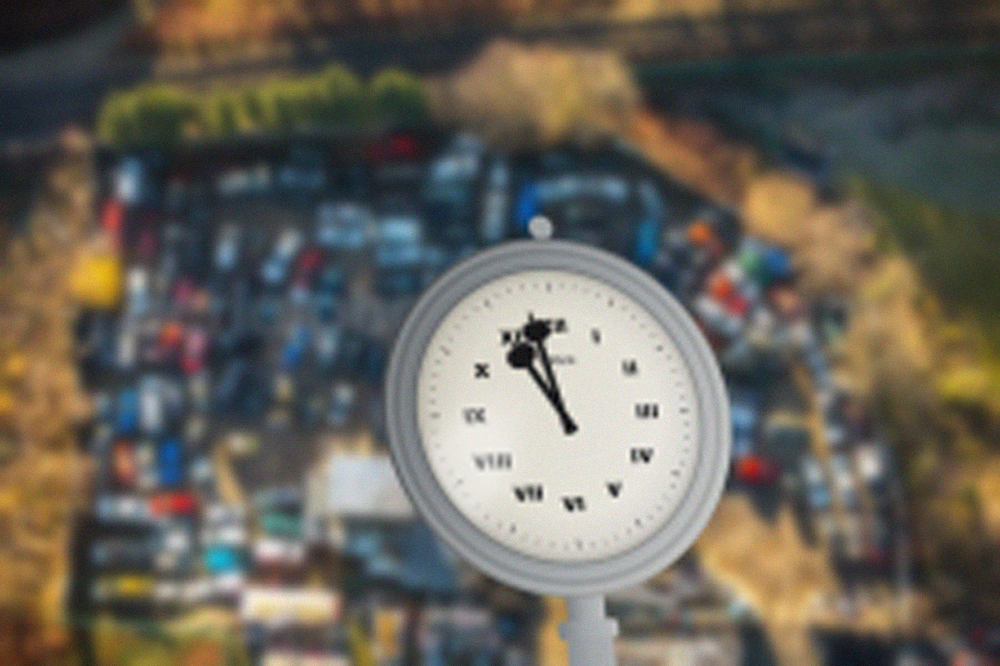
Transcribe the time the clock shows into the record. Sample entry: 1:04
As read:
10:58
